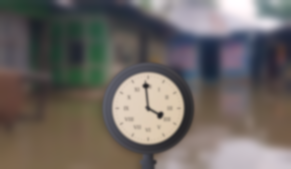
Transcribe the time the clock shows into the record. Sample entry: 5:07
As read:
3:59
